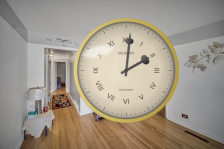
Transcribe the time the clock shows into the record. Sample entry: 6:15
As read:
2:01
